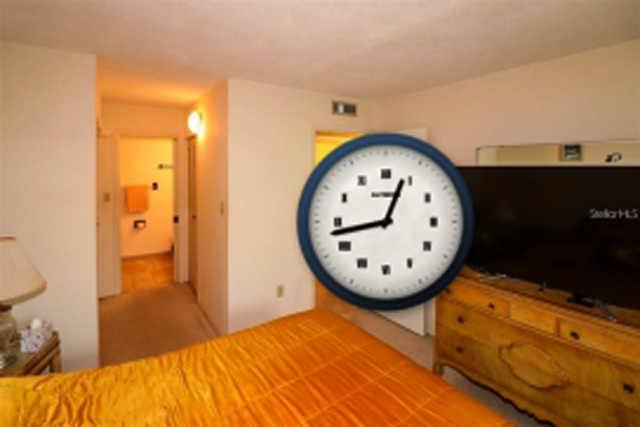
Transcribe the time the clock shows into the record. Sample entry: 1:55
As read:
12:43
